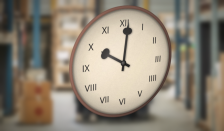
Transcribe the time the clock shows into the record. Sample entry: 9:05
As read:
10:01
